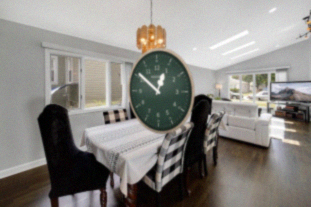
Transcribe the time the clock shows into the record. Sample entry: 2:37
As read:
12:51
